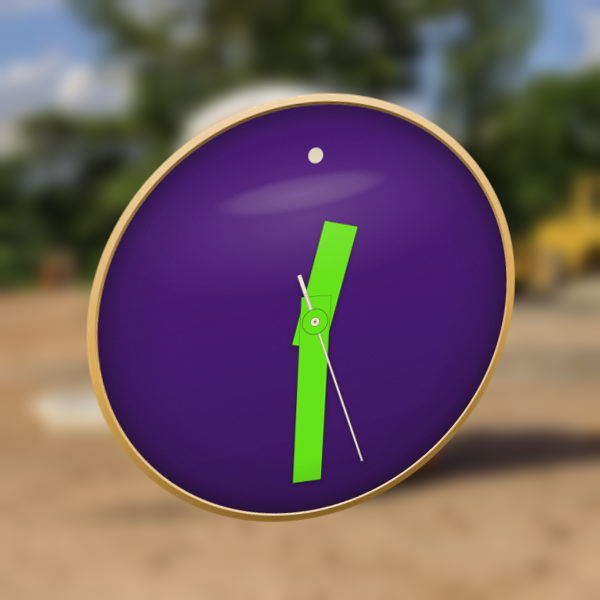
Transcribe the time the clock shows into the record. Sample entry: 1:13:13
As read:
12:30:27
